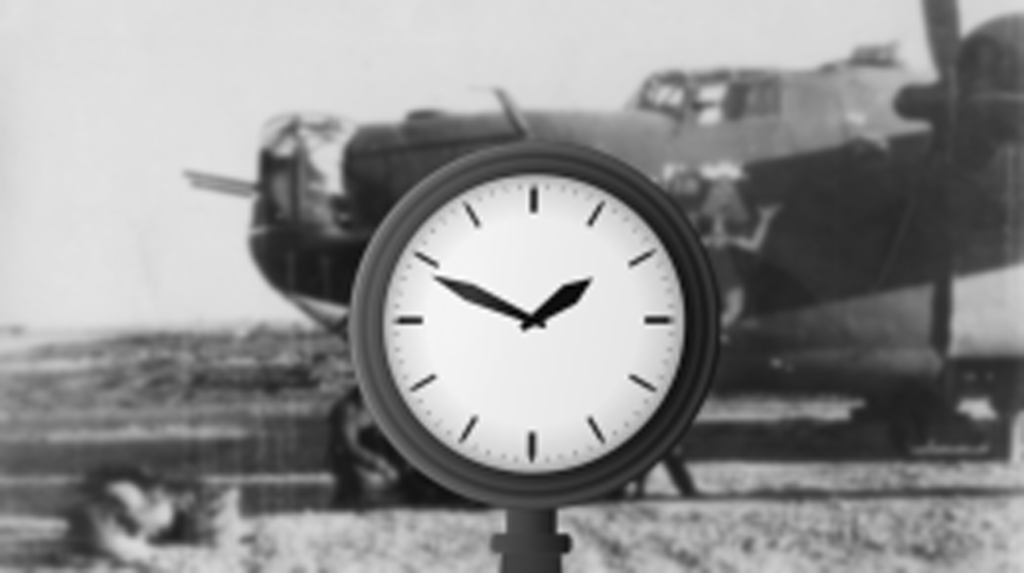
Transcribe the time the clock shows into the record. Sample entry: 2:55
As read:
1:49
